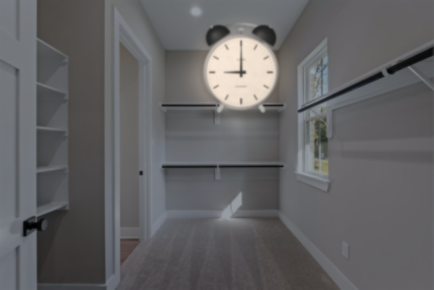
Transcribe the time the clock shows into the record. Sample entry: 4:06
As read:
9:00
